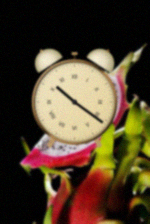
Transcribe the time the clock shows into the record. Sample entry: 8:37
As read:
10:21
